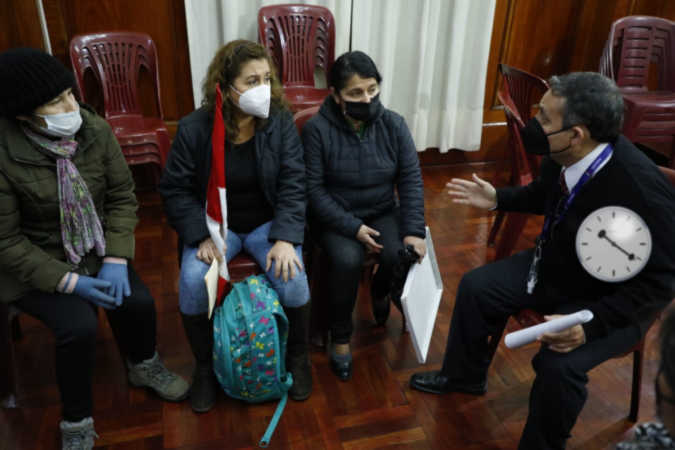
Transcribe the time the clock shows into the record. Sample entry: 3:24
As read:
10:21
